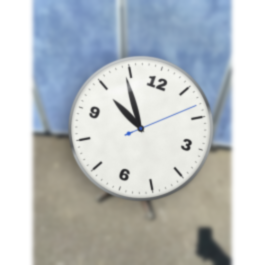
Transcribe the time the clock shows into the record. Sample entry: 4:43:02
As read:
9:54:08
